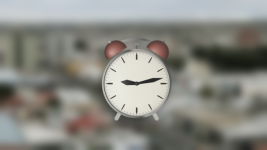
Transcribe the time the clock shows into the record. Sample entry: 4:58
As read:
9:13
